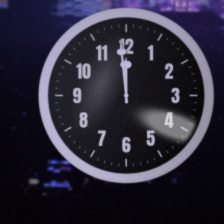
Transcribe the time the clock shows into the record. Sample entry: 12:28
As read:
11:59
